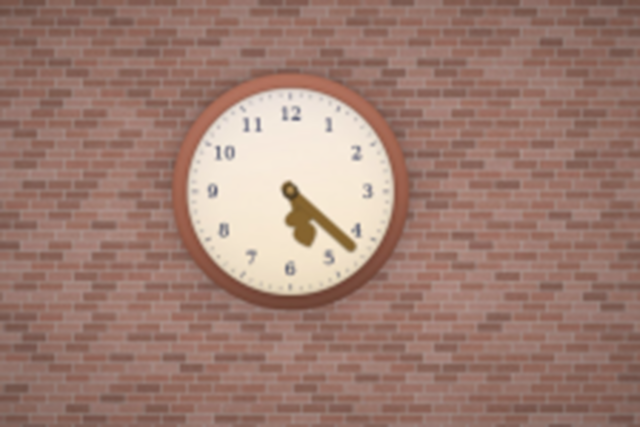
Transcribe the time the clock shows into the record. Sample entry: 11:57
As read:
5:22
